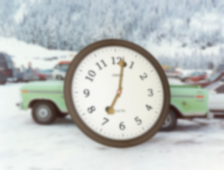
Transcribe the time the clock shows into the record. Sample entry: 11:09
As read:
7:02
